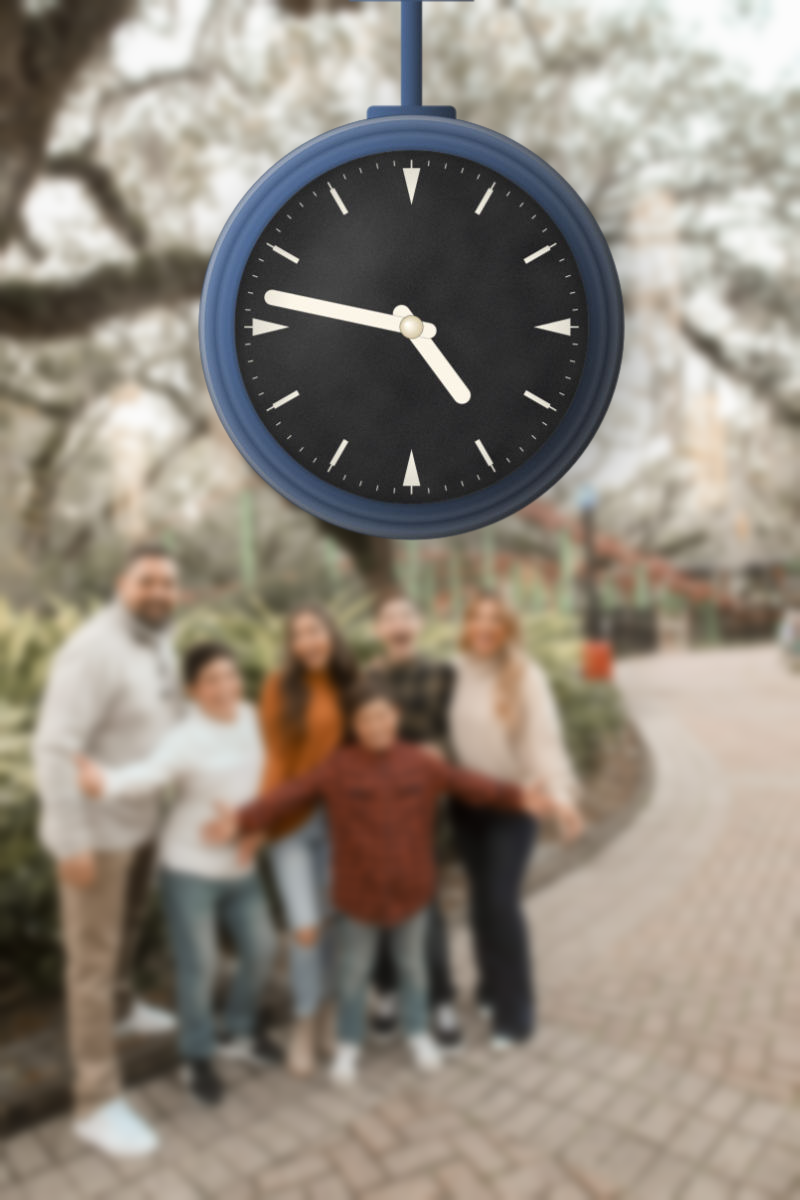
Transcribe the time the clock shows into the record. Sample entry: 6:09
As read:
4:47
